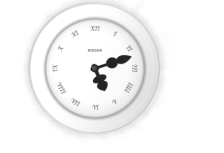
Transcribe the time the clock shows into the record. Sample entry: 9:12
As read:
5:12
